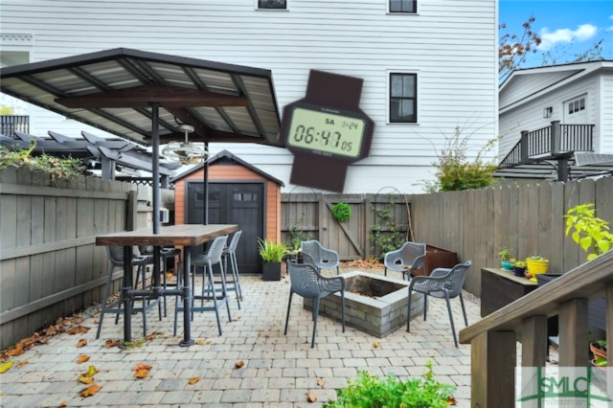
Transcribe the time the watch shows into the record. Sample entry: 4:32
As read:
6:47
